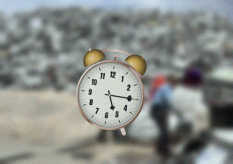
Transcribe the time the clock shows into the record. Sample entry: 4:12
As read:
5:15
